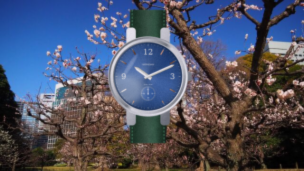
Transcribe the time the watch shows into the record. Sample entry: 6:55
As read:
10:11
